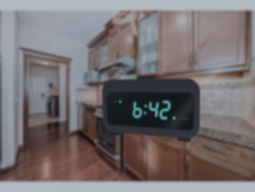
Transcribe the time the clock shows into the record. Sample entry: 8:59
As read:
6:42
